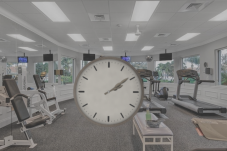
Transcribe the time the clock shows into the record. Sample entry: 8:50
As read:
2:09
